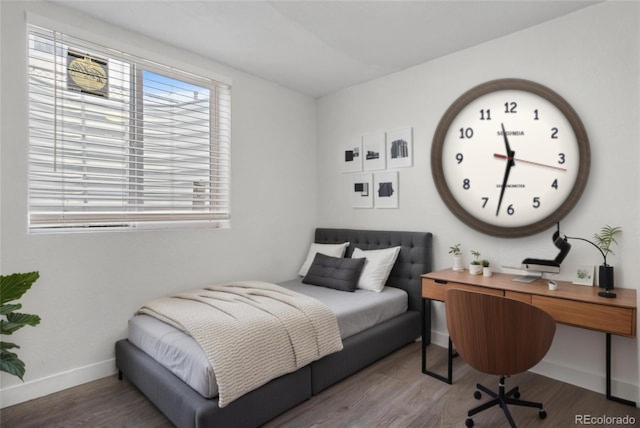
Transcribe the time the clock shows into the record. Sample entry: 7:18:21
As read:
11:32:17
